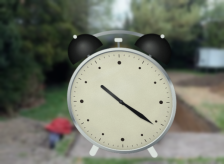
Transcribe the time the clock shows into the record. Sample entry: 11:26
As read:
10:21
